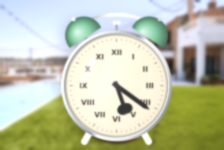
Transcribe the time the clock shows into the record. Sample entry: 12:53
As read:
5:21
